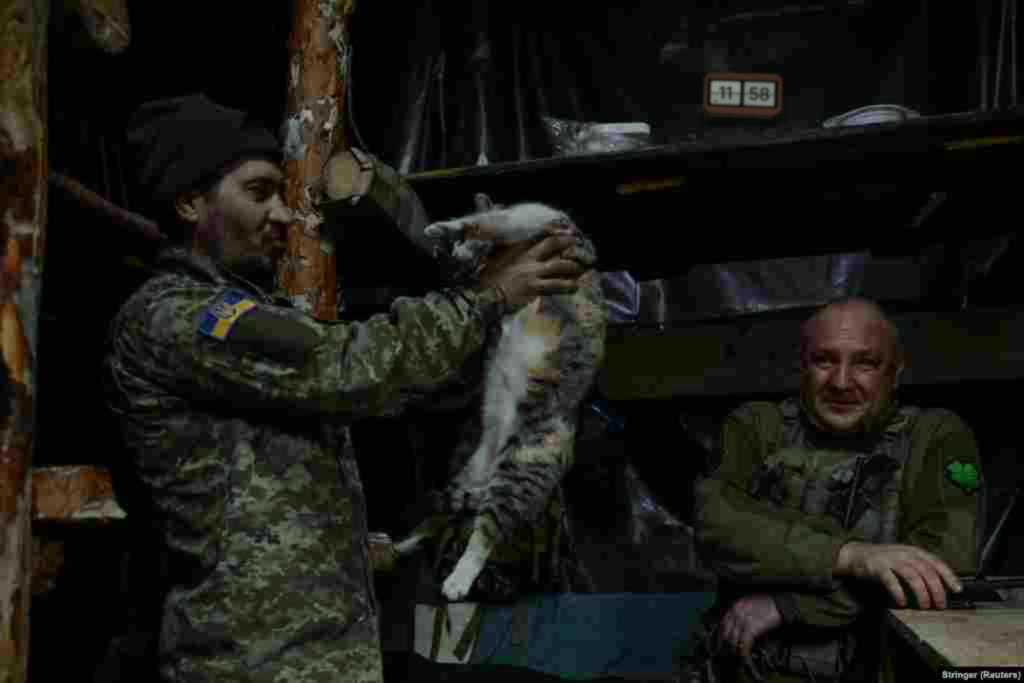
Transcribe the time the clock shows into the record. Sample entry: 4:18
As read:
11:58
